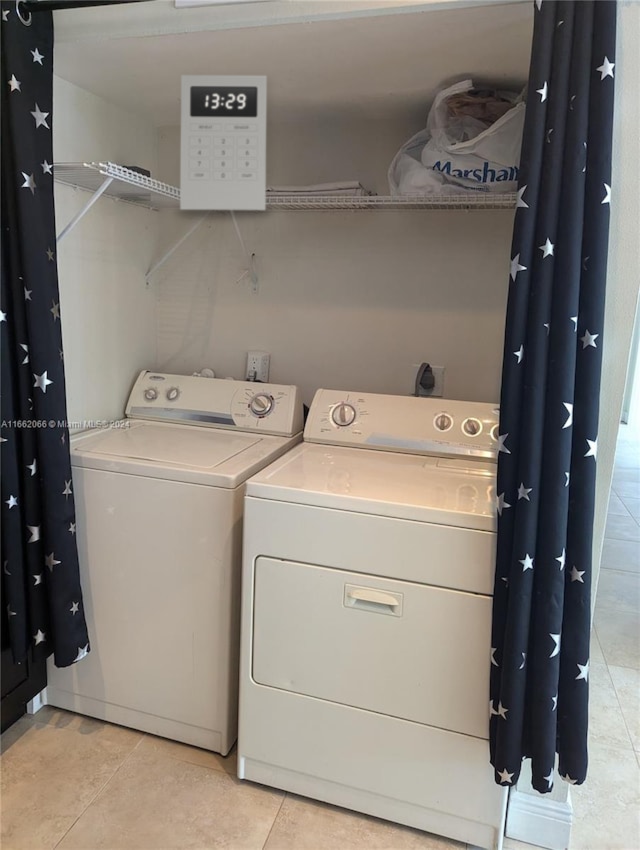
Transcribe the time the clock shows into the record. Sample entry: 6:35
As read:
13:29
